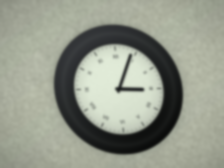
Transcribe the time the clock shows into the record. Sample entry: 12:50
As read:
3:04
